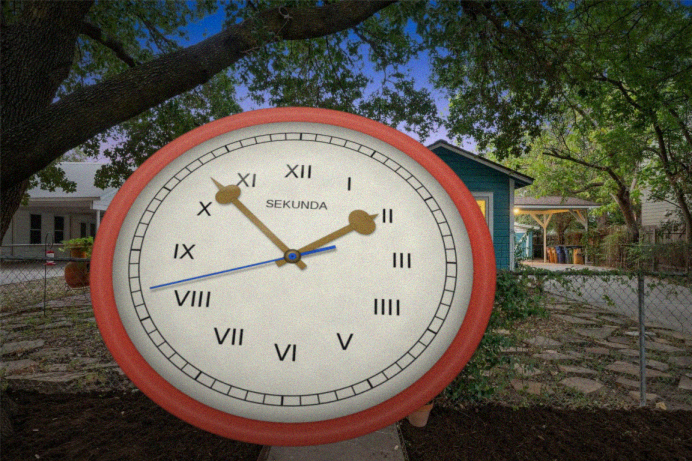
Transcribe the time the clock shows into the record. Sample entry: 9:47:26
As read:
1:52:42
